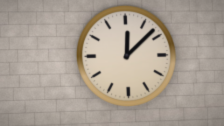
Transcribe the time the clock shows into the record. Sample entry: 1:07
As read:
12:08
